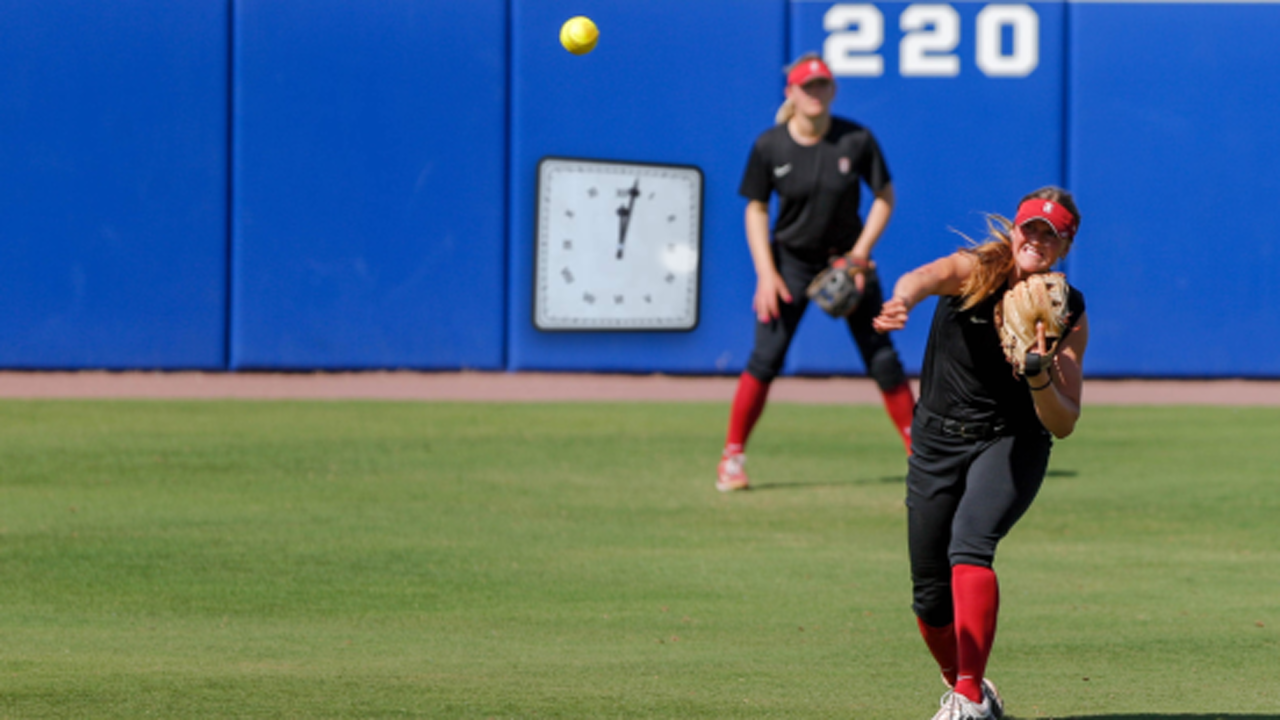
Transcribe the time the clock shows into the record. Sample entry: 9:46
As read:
12:02
